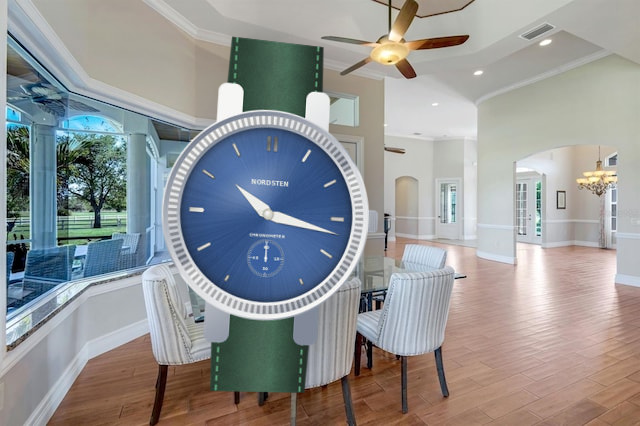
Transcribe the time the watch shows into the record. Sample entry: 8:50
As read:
10:17
